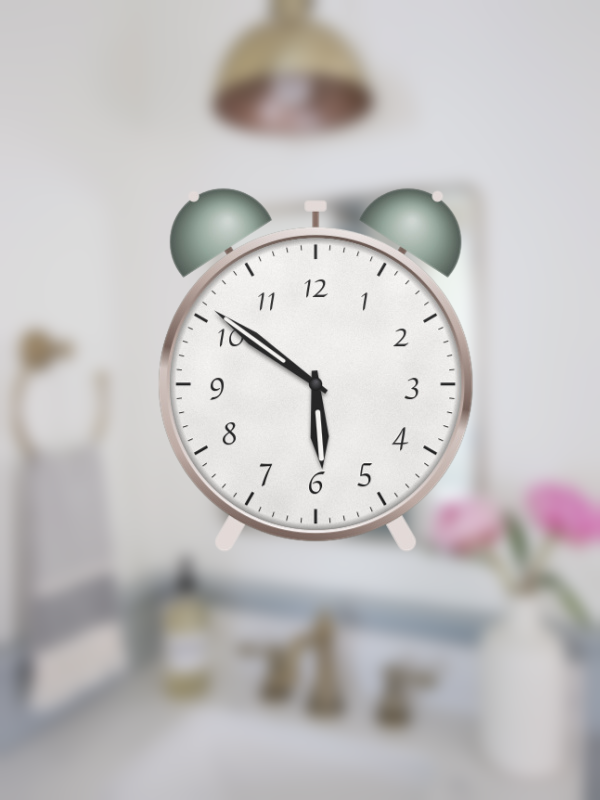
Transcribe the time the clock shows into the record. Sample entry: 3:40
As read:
5:51
